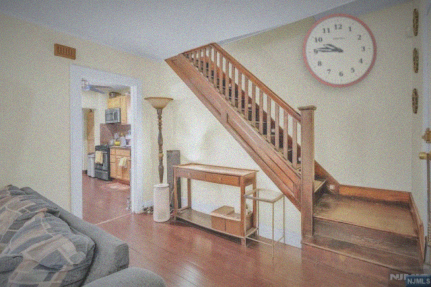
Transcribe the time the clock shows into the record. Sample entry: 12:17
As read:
9:46
